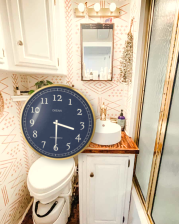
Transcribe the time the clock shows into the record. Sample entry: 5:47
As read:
3:30
